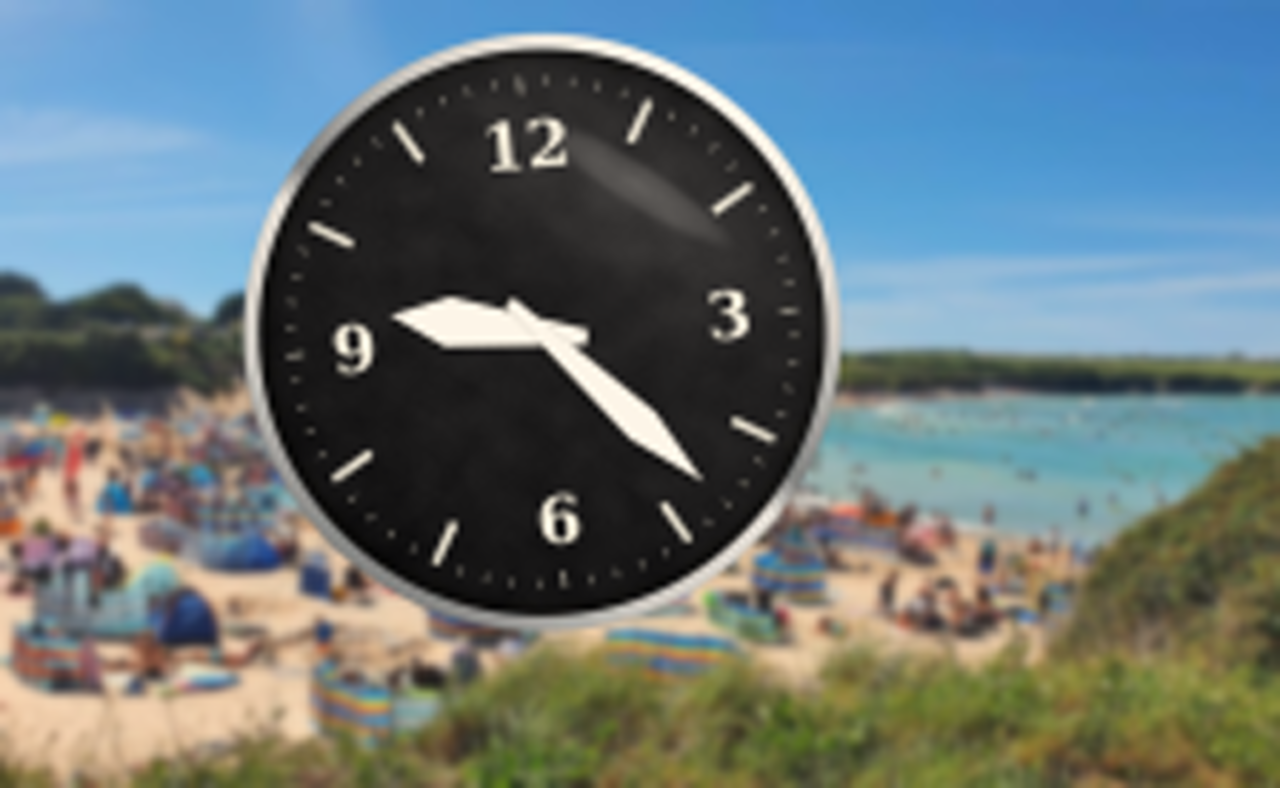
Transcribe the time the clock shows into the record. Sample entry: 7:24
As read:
9:23
